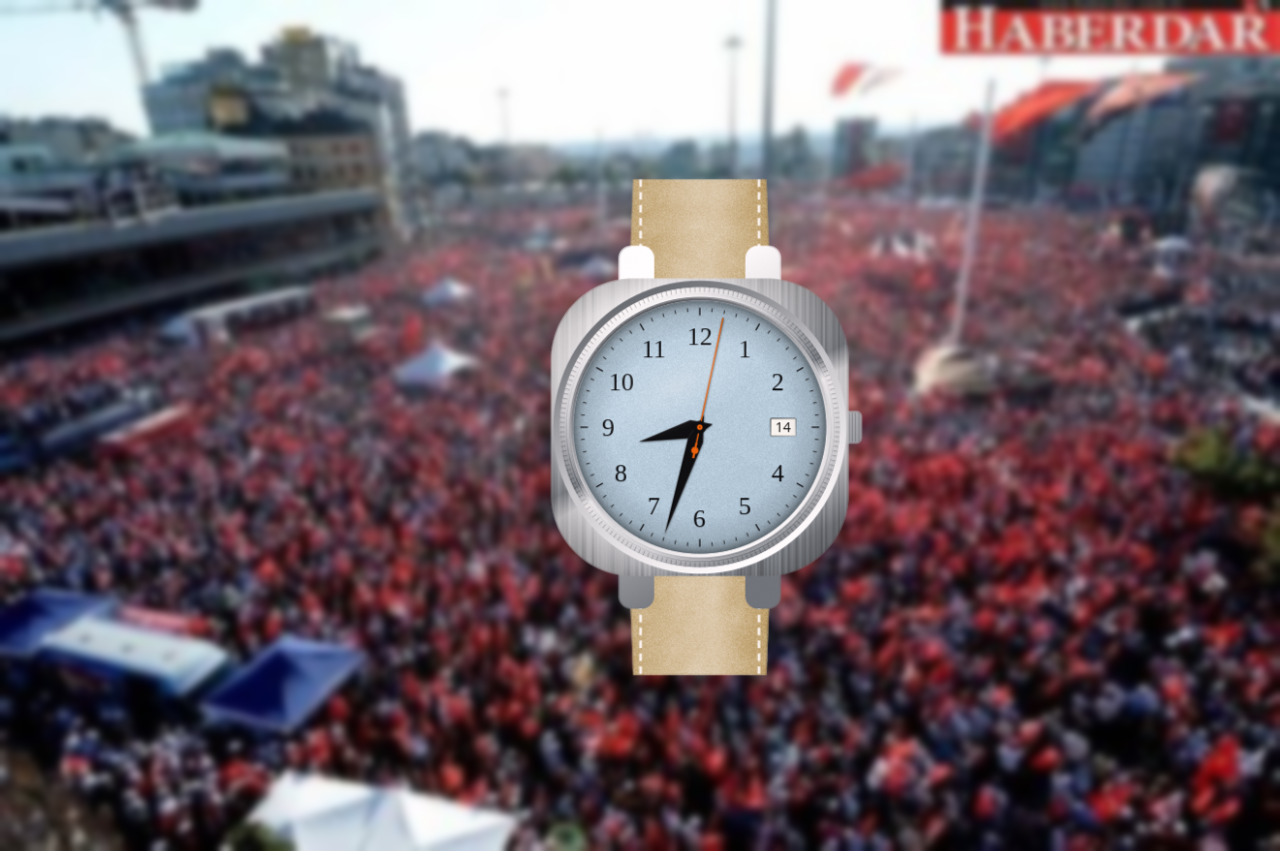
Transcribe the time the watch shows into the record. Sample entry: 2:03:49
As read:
8:33:02
